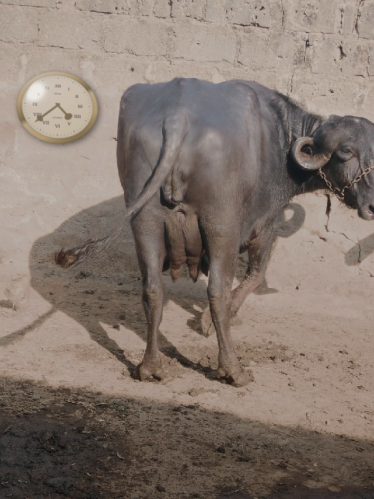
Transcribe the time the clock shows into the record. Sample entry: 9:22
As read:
4:38
